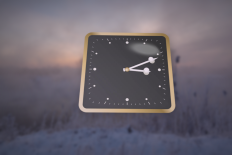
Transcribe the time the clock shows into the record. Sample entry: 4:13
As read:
3:11
